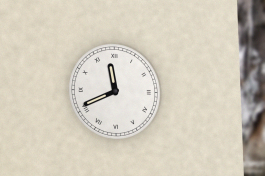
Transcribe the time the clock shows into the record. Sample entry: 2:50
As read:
11:41
